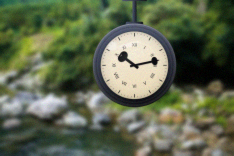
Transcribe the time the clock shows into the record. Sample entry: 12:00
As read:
10:13
